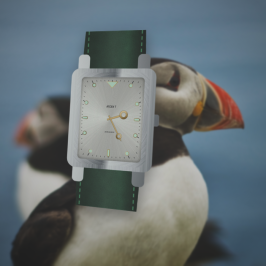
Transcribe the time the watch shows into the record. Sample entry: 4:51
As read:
2:25
